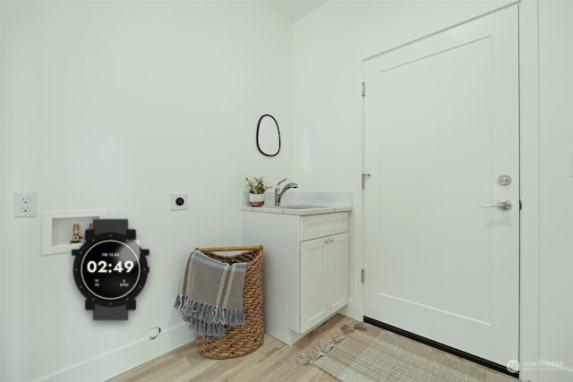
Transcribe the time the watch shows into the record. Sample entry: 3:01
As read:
2:49
